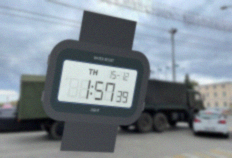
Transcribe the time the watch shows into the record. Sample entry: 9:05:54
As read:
1:57:39
